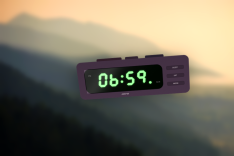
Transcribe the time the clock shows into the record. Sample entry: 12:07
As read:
6:59
